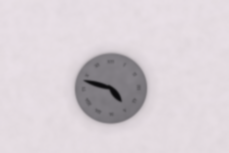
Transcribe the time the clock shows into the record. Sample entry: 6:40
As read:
4:48
